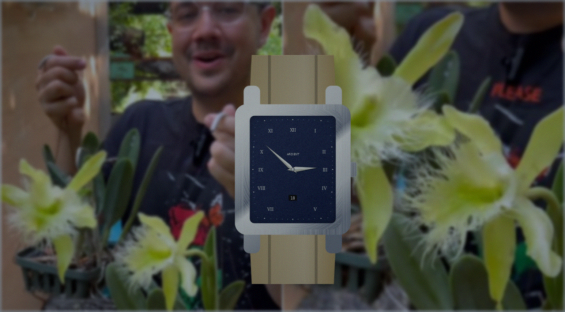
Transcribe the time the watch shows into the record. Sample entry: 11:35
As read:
2:52
